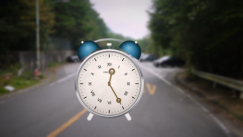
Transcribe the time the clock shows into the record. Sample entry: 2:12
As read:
12:25
